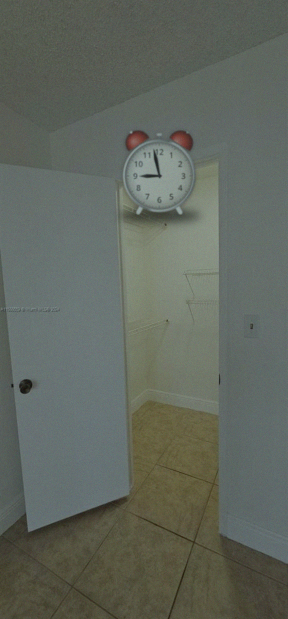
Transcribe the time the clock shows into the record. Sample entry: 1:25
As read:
8:58
